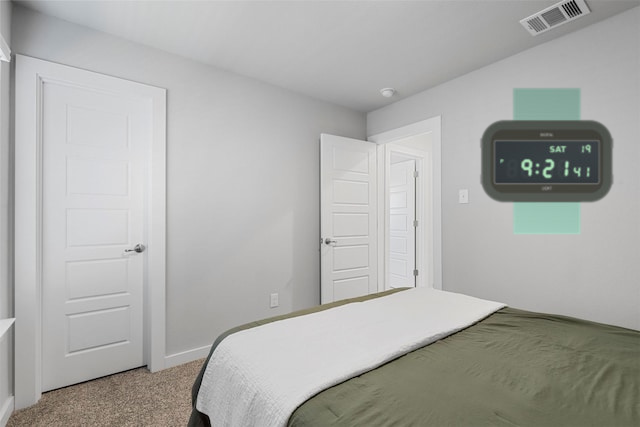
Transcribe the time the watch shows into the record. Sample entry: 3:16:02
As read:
9:21:41
